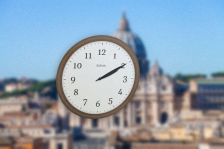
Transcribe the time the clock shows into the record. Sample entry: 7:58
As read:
2:10
